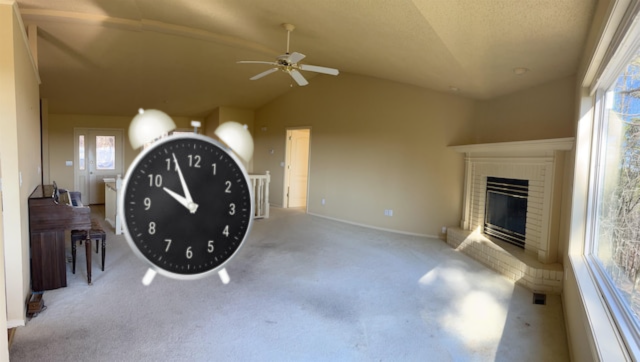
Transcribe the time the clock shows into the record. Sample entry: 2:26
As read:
9:56
